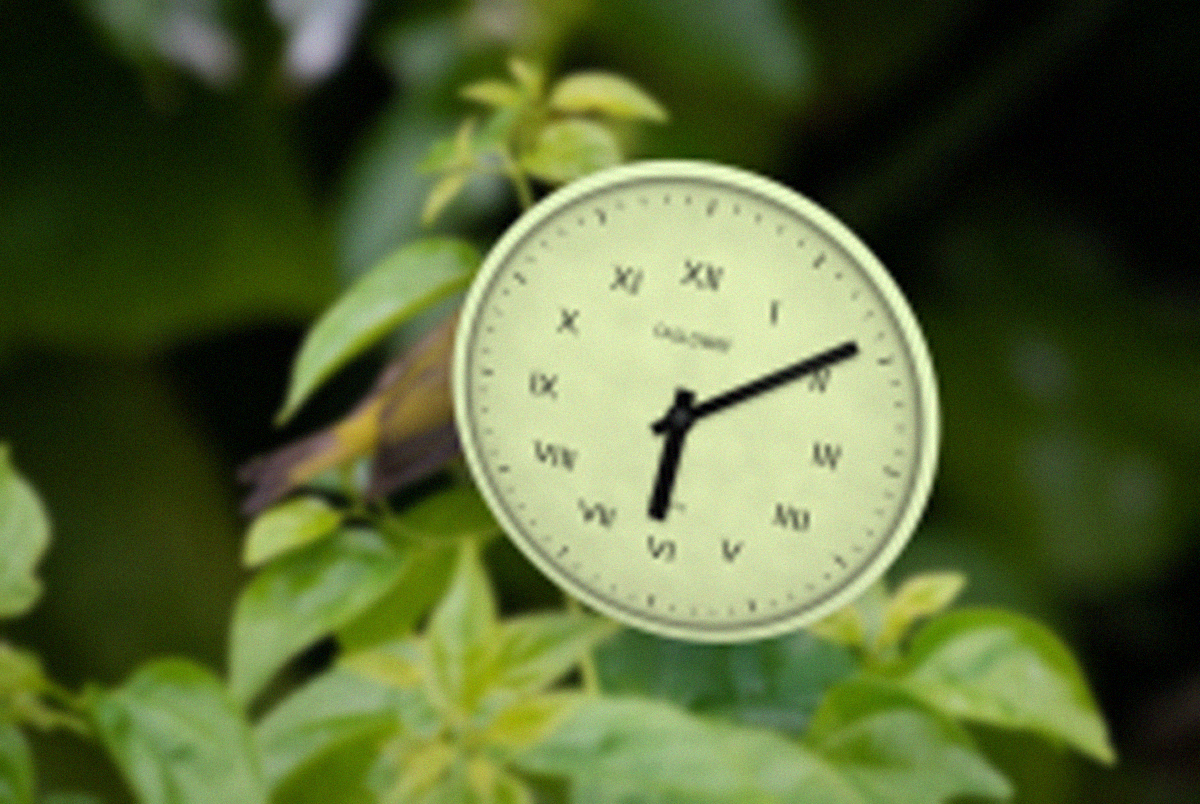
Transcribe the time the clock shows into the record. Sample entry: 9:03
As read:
6:09
